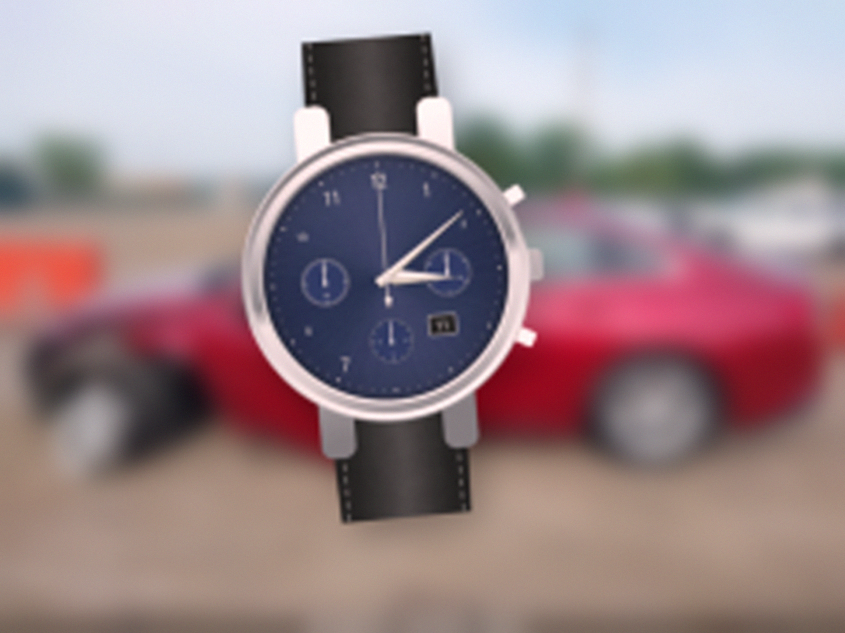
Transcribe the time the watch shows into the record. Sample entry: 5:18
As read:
3:09
